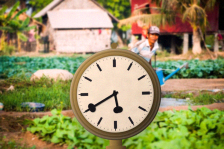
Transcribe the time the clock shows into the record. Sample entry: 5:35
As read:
5:40
